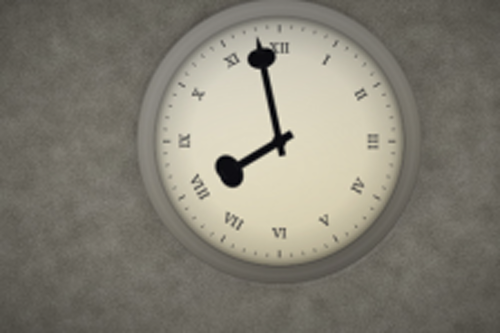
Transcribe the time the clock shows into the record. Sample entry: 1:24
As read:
7:58
